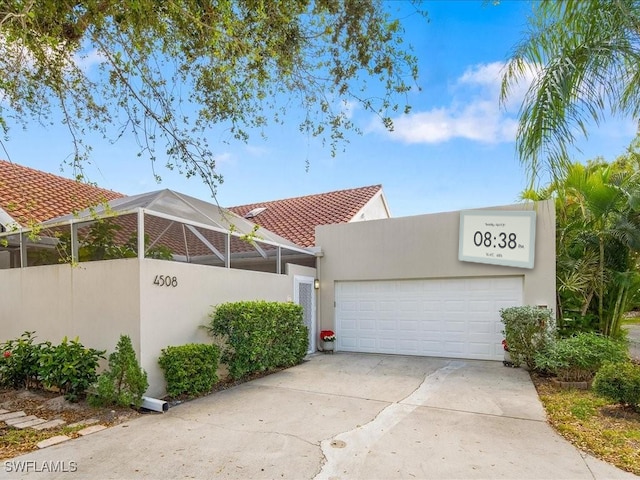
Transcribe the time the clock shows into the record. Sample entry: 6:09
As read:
8:38
